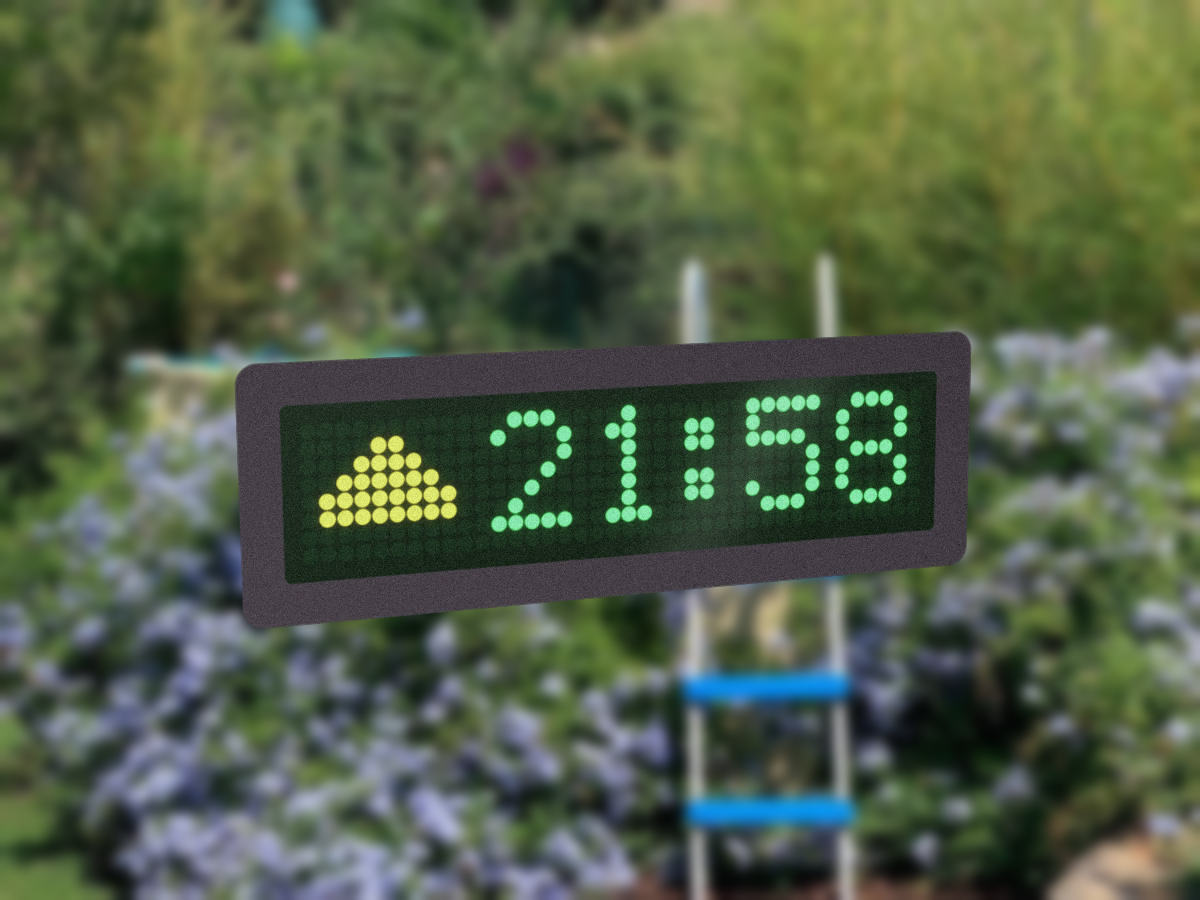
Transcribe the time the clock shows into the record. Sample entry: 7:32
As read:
21:58
